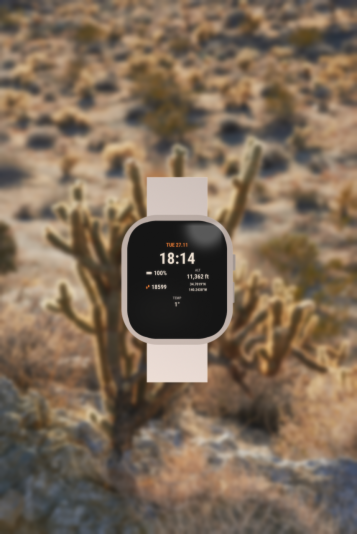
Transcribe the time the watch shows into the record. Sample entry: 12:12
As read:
18:14
